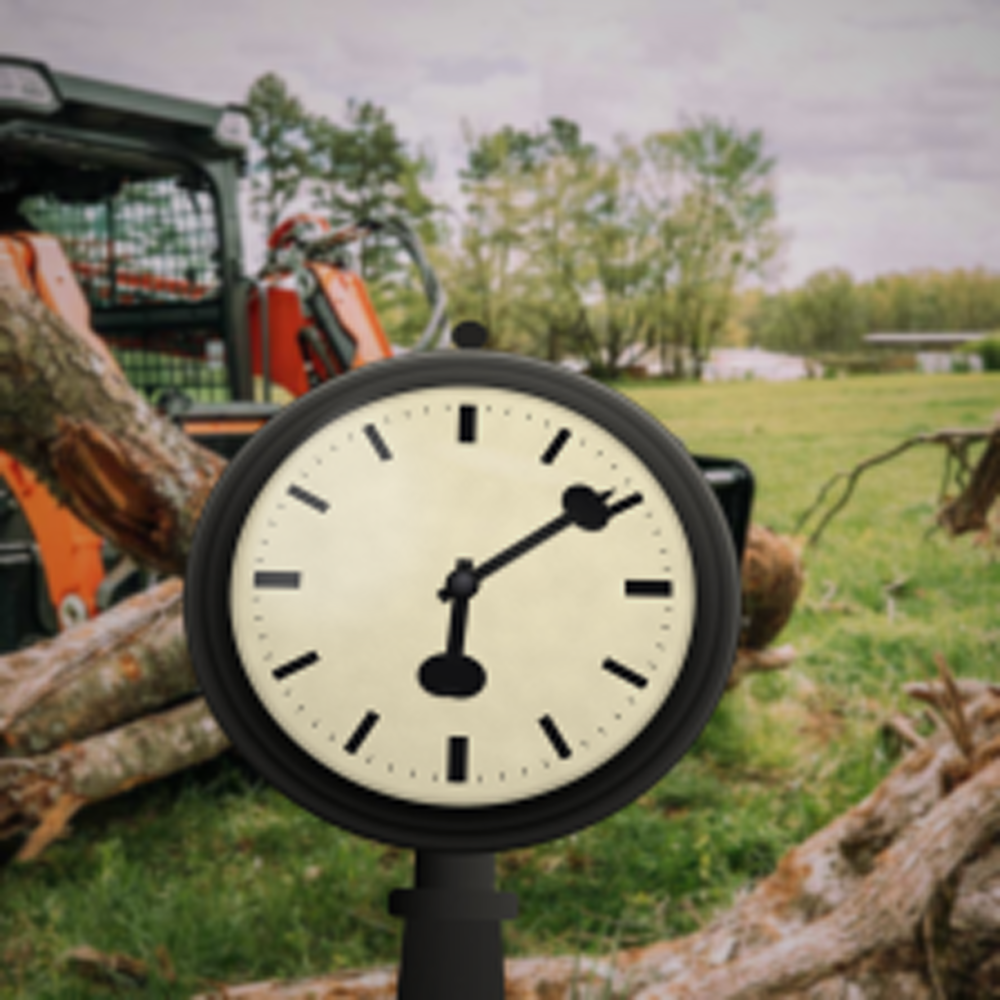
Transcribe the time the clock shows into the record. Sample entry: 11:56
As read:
6:09
